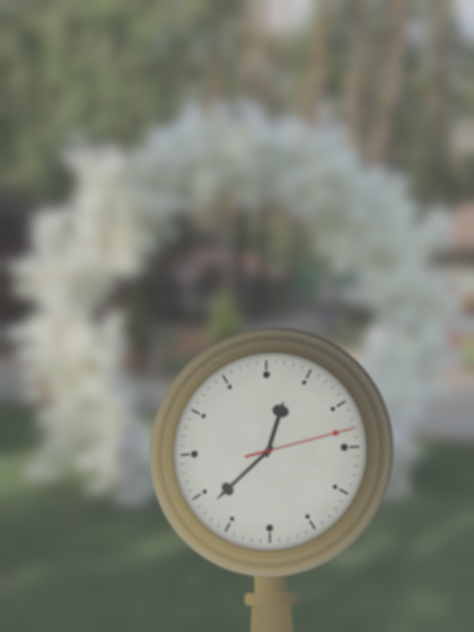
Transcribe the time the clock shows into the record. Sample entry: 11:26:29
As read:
12:38:13
